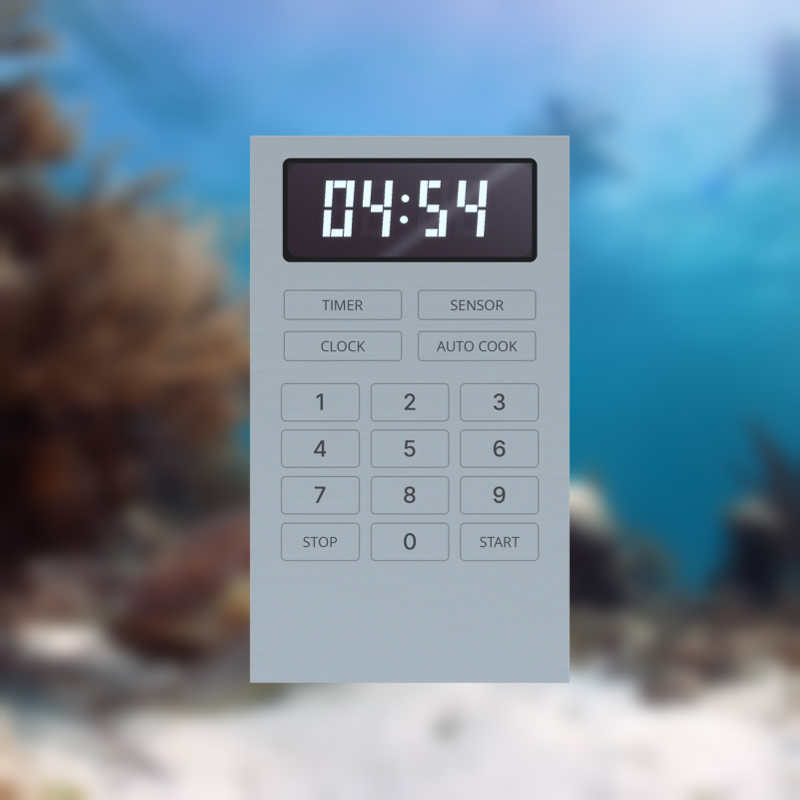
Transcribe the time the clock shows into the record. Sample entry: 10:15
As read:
4:54
